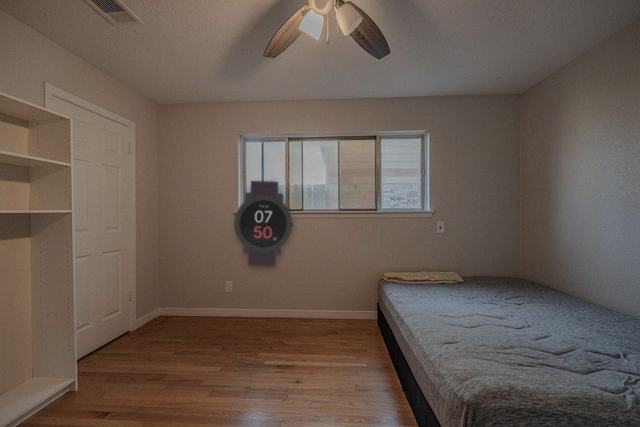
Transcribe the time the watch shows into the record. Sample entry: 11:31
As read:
7:50
